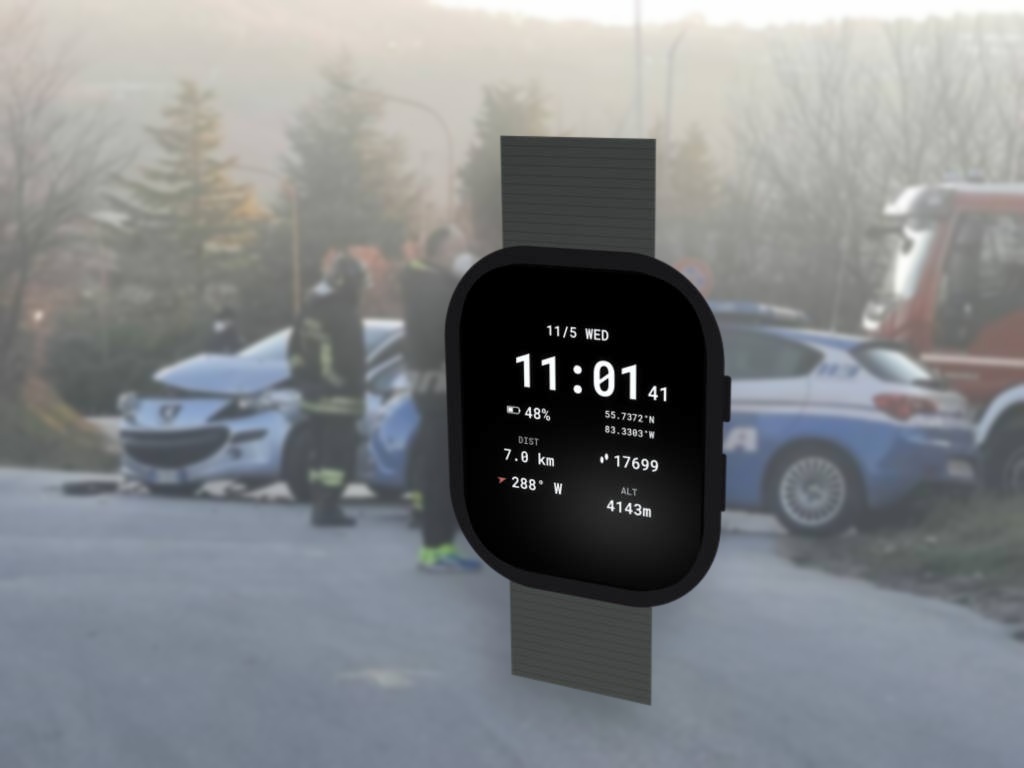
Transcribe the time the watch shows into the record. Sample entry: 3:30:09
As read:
11:01:41
